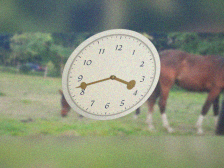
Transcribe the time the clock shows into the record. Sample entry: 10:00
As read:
3:42
